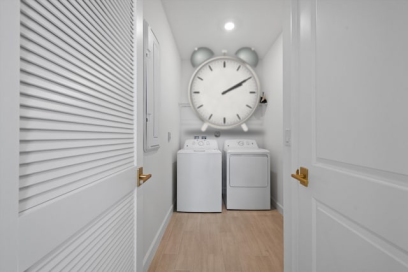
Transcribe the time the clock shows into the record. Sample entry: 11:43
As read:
2:10
